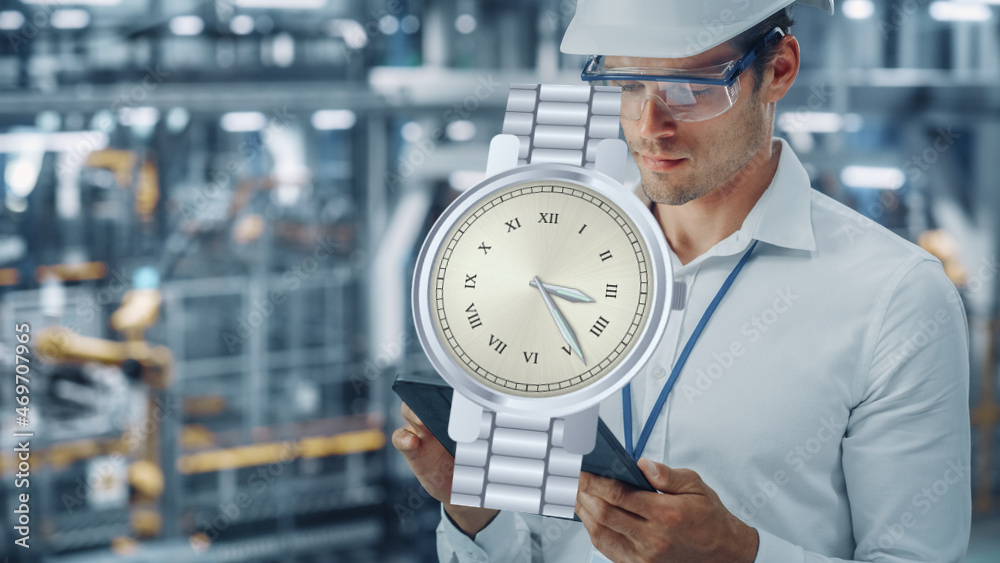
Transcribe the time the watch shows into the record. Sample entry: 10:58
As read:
3:24
